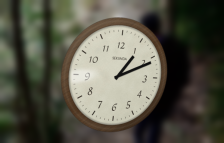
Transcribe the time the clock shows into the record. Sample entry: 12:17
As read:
1:11
